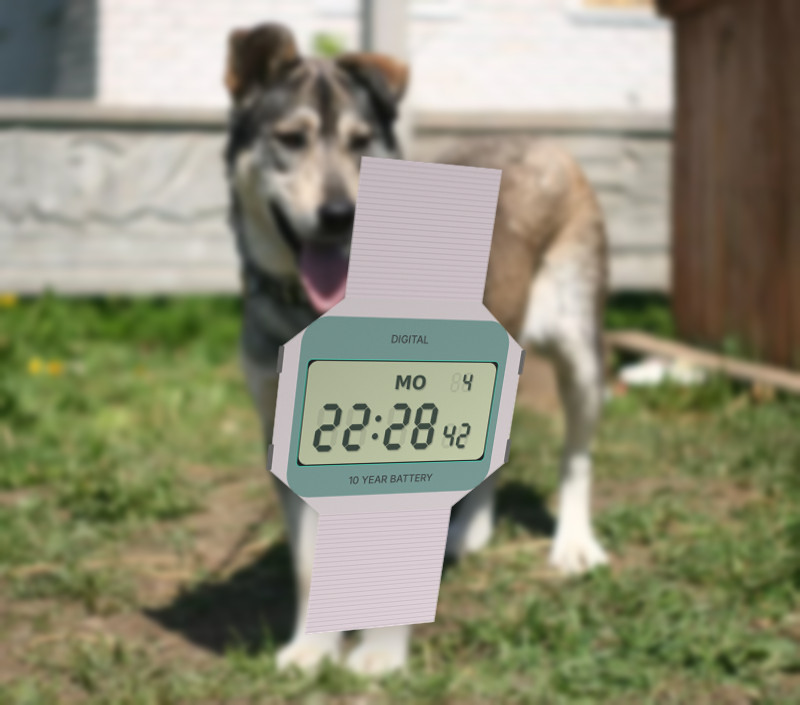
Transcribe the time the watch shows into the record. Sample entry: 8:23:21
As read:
22:28:42
